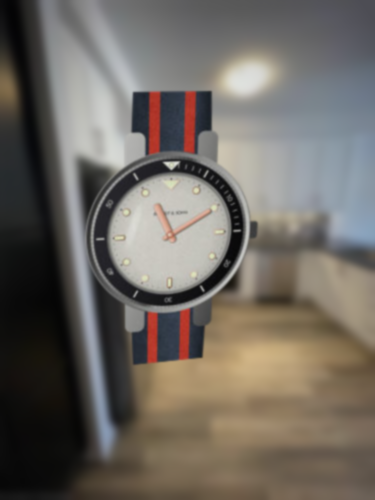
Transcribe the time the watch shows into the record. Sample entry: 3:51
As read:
11:10
